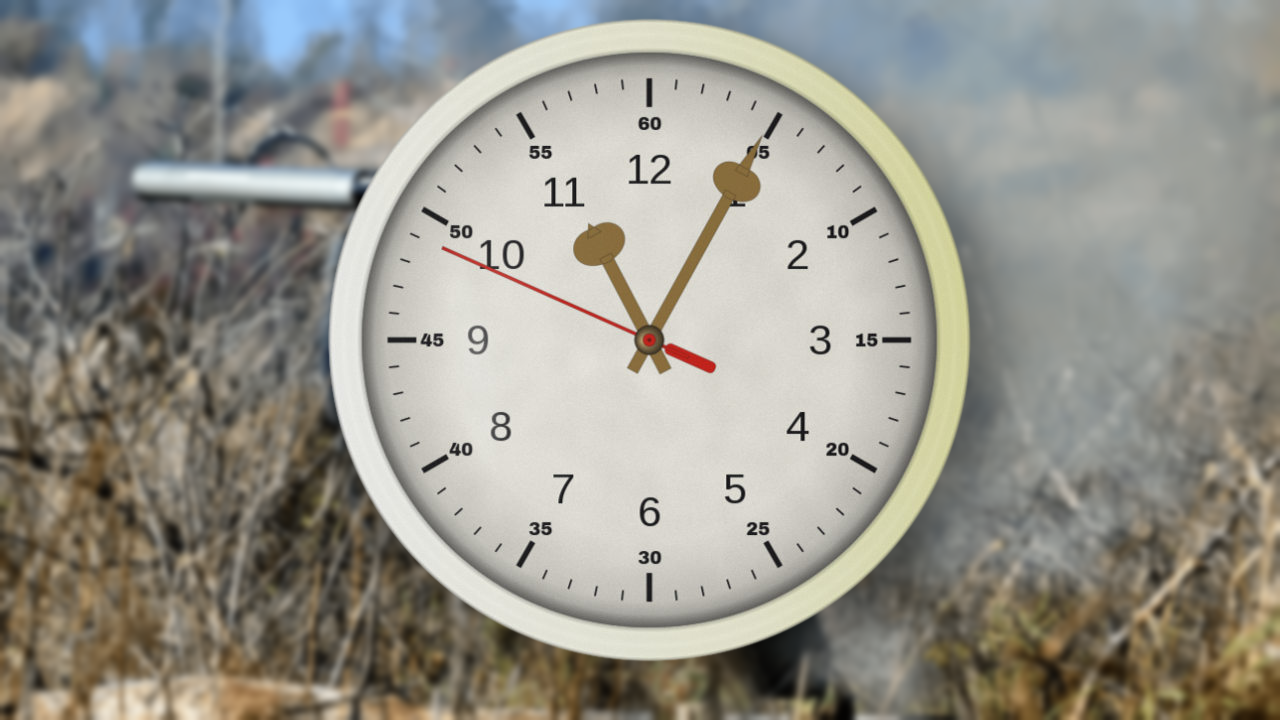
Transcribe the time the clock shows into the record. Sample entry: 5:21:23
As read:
11:04:49
